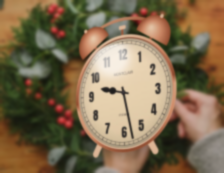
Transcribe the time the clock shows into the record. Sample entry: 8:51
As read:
9:28
